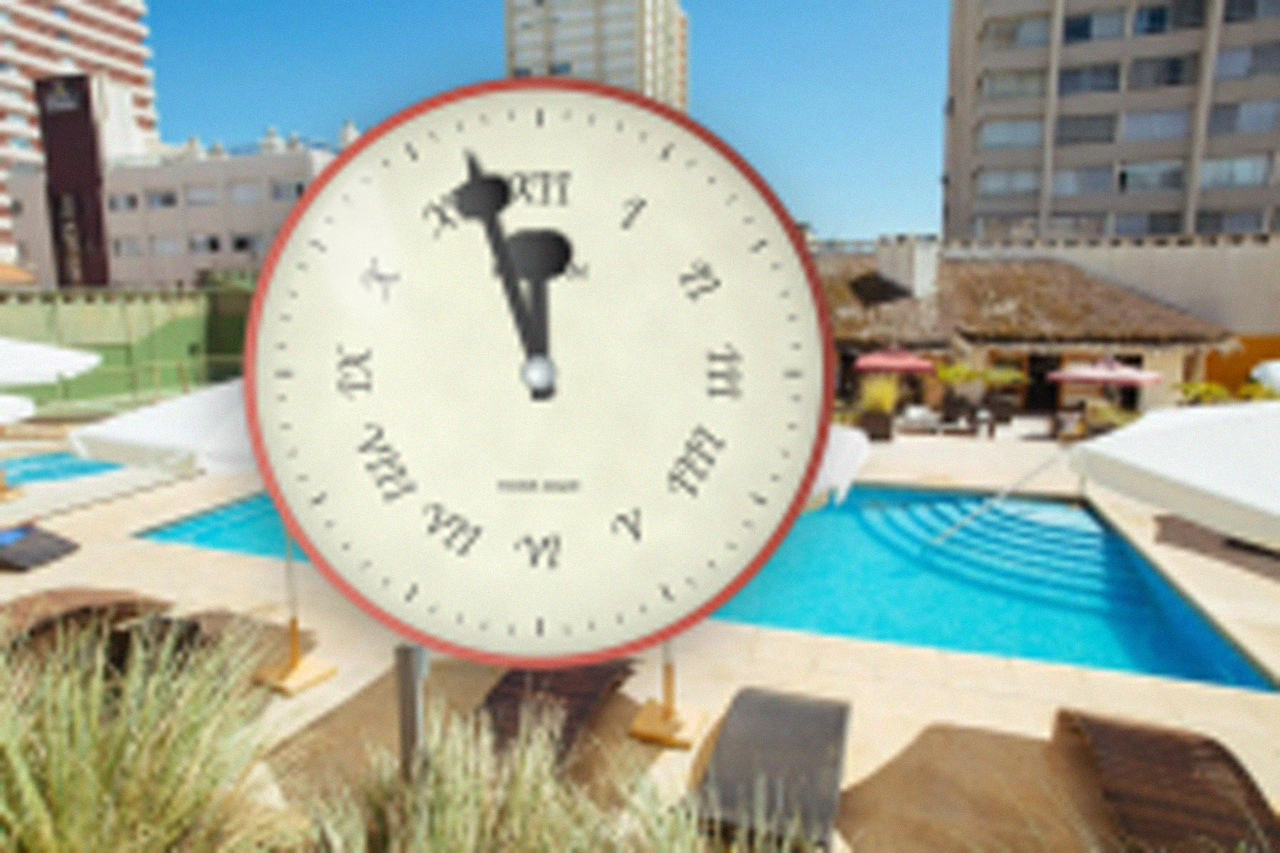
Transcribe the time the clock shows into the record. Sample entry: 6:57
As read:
11:57
